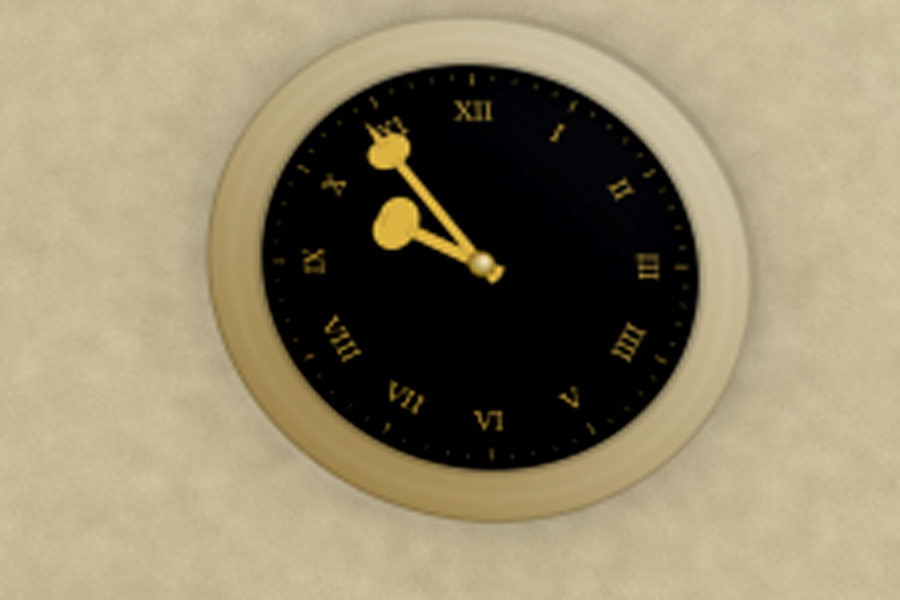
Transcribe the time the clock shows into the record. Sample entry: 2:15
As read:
9:54
